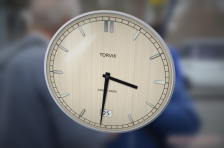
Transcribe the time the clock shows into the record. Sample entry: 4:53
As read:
3:31
